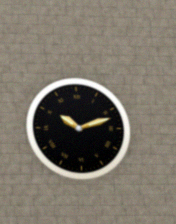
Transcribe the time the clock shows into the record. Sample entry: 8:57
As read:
10:12
